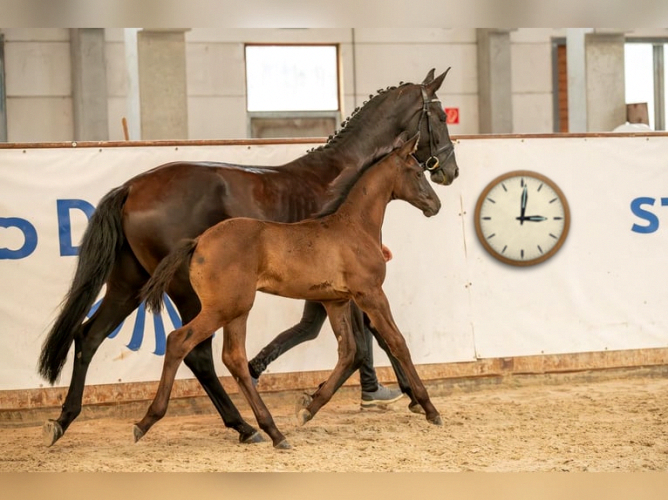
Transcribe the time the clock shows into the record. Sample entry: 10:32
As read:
3:01
